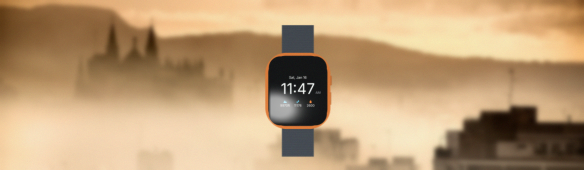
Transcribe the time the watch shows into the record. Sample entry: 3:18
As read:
11:47
